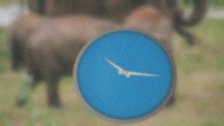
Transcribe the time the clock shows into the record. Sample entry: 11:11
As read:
10:16
